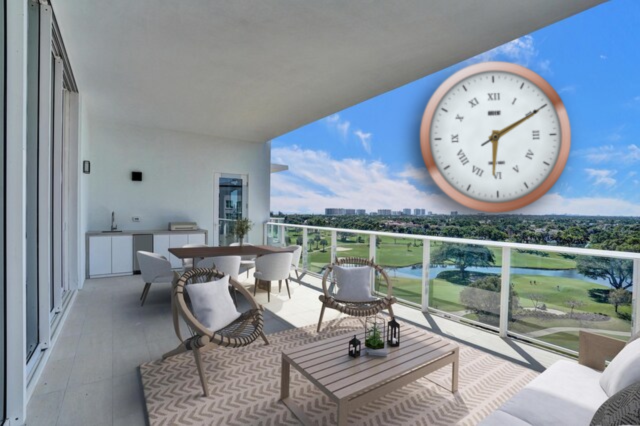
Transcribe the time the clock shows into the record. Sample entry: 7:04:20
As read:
6:10:10
